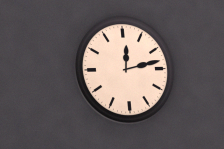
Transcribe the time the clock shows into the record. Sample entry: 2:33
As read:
12:13
